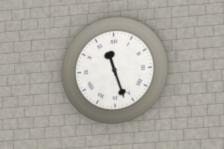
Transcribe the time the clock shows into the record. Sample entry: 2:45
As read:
11:27
